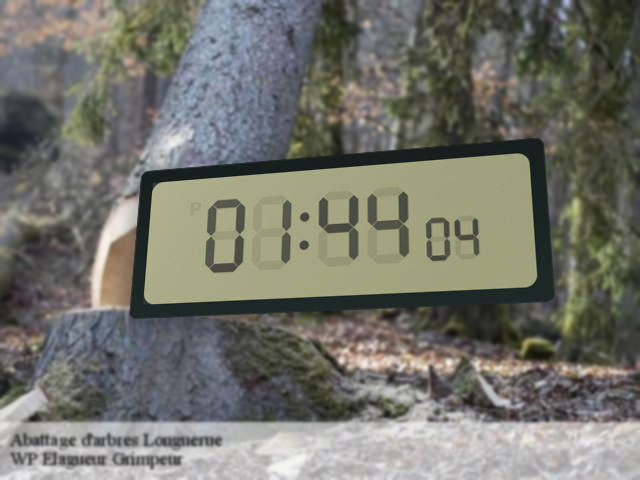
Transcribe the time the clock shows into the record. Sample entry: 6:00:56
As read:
1:44:04
